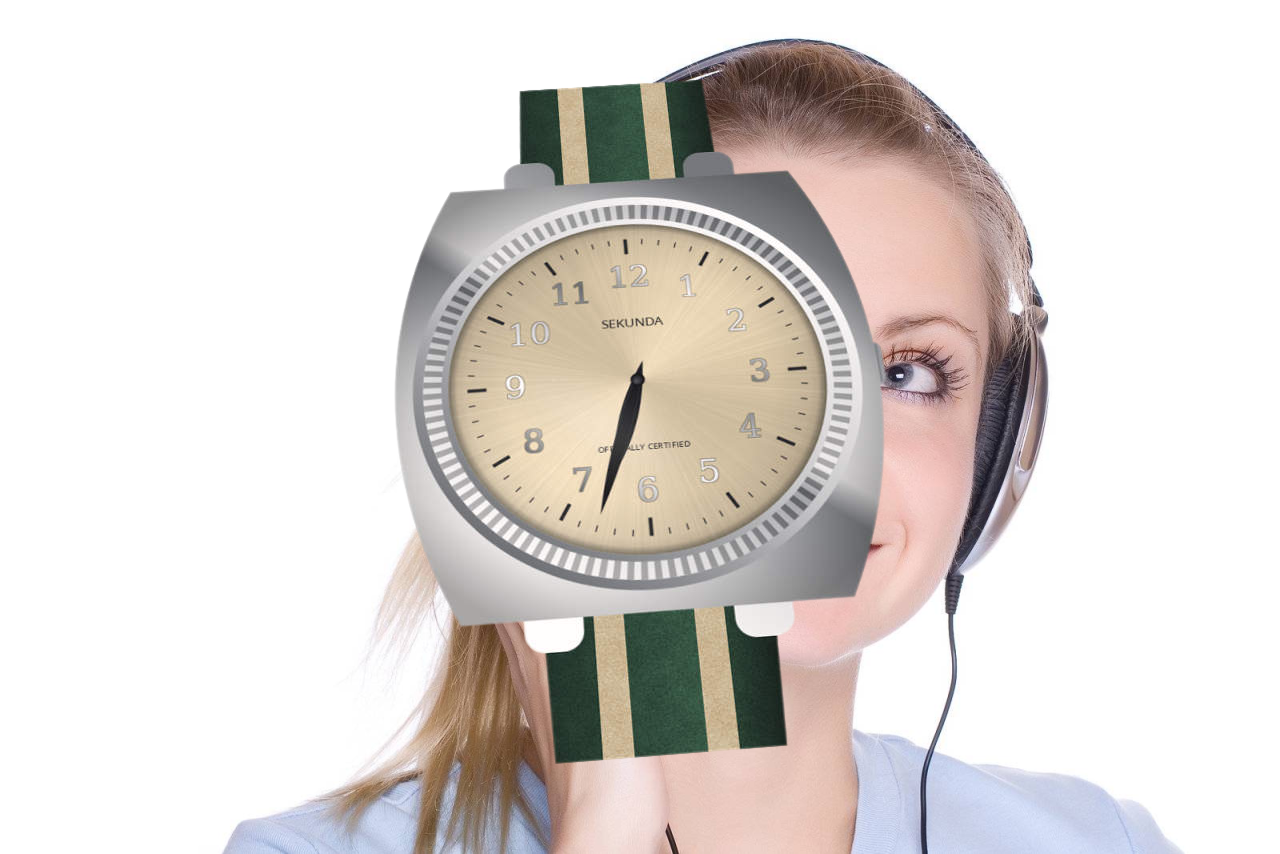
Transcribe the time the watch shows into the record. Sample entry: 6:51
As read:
6:33
